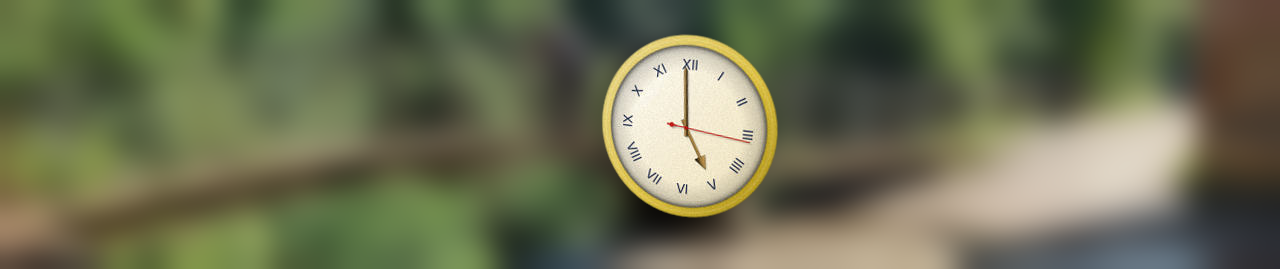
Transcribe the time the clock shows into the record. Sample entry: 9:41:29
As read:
4:59:16
